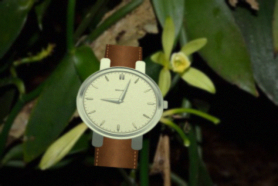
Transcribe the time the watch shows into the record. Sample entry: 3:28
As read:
9:03
